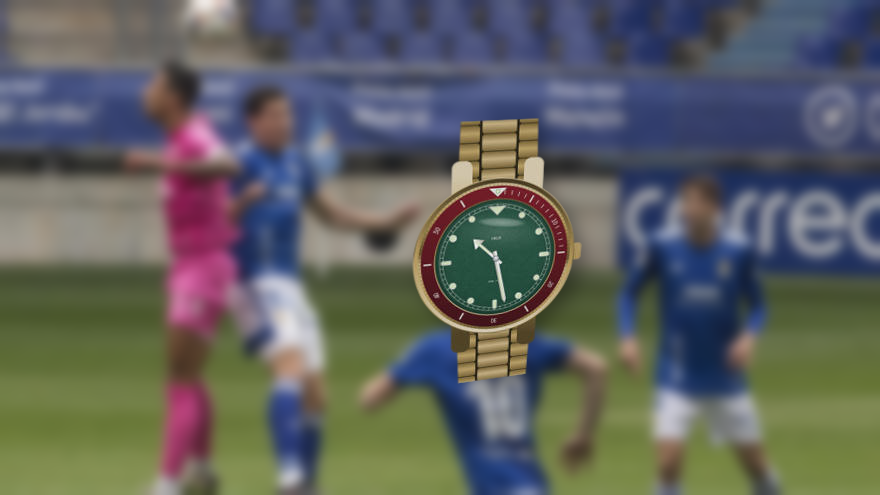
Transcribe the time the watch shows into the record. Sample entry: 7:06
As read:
10:28
